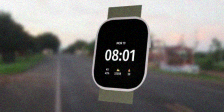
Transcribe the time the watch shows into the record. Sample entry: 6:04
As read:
8:01
